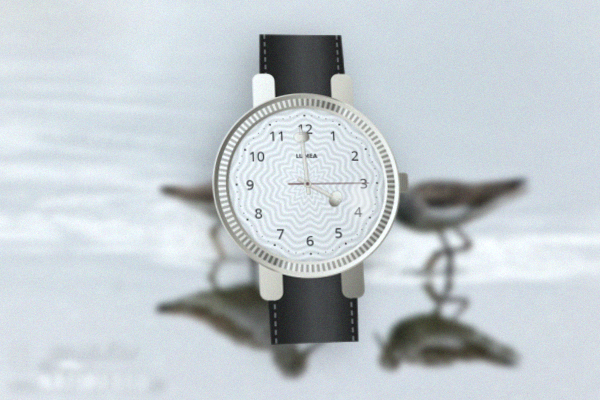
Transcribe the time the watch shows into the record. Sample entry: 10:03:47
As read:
3:59:15
